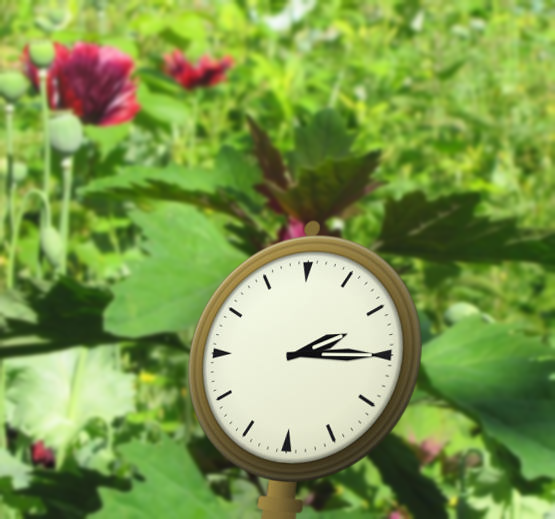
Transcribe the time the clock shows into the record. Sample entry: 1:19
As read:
2:15
